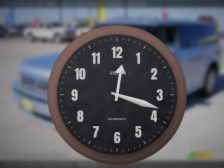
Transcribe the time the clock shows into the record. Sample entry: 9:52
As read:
12:18
